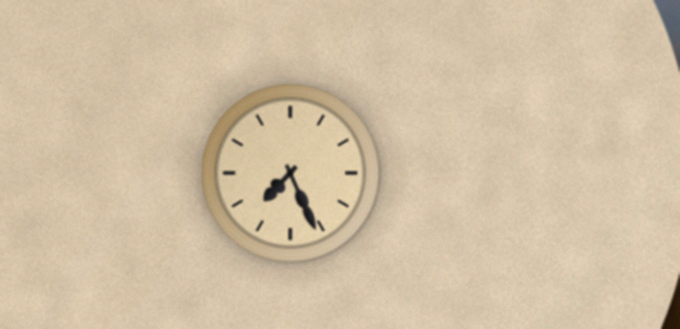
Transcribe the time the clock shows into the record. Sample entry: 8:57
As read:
7:26
